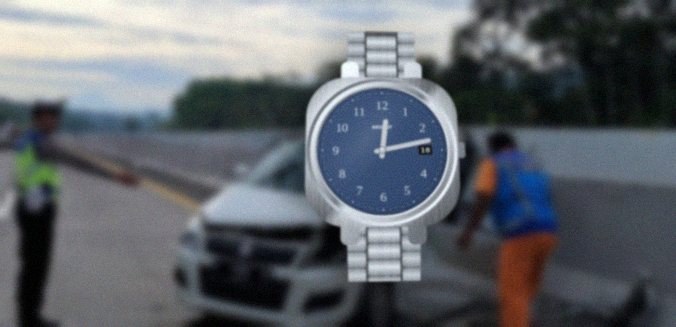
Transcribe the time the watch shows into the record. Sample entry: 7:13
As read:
12:13
